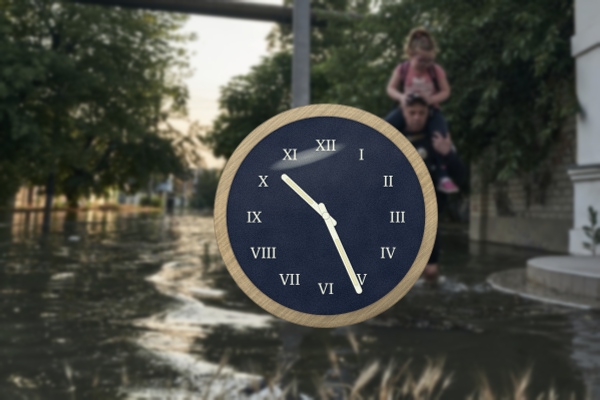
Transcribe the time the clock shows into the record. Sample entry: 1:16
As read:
10:26
